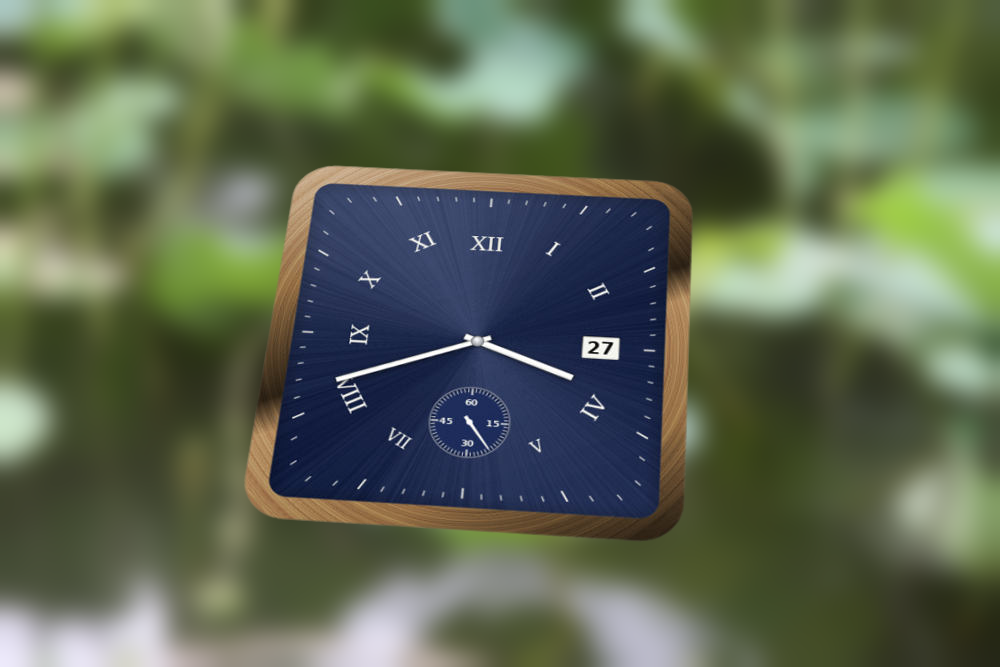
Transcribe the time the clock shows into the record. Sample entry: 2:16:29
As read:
3:41:24
